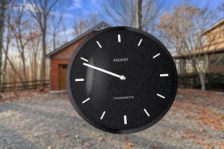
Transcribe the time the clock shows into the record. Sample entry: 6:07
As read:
9:49
